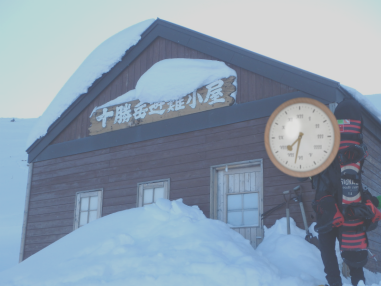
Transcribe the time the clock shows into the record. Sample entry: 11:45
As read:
7:32
